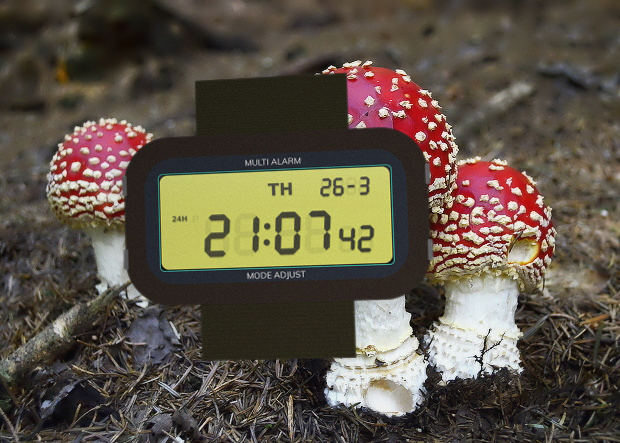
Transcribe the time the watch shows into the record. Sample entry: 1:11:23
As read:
21:07:42
